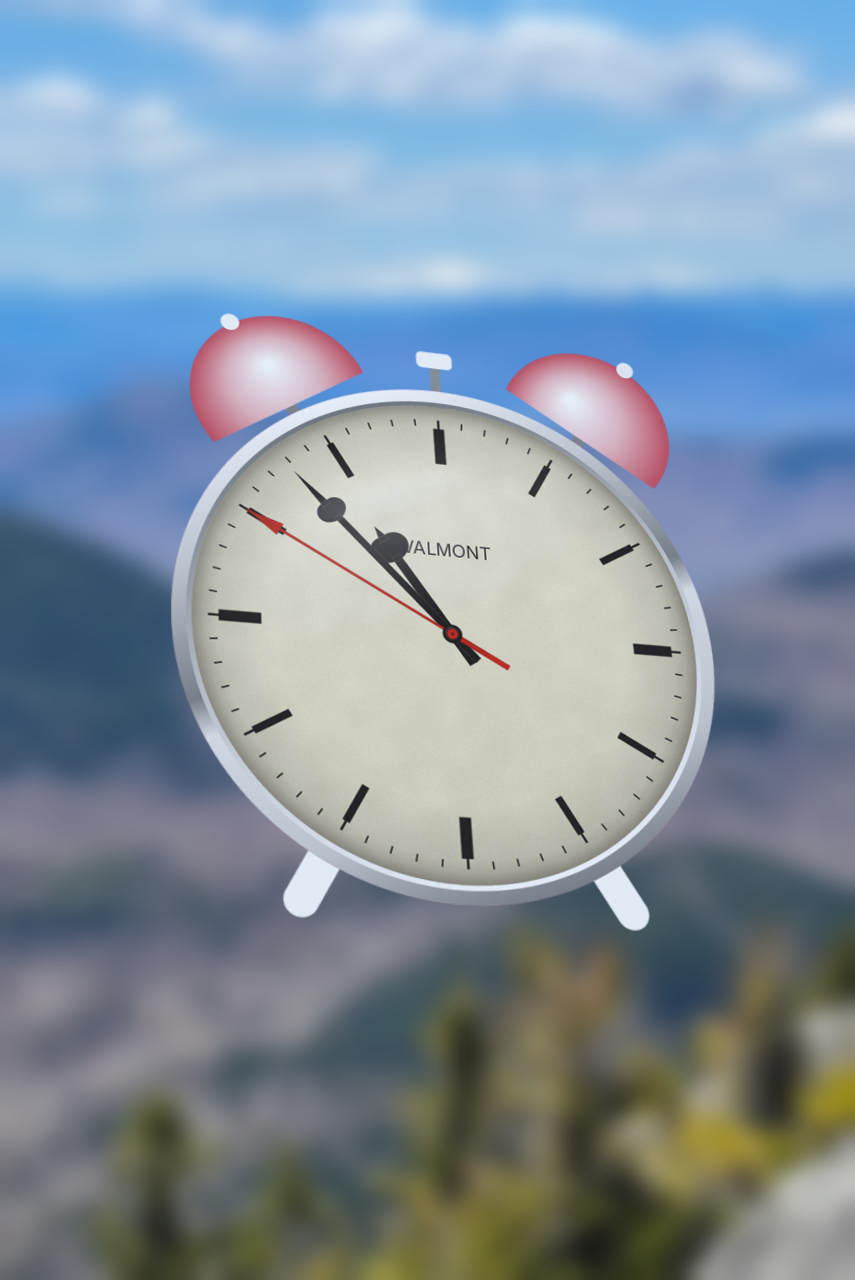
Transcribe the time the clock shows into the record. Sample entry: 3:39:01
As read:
10:52:50
